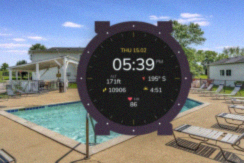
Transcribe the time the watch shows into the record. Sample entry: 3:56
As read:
5:39
